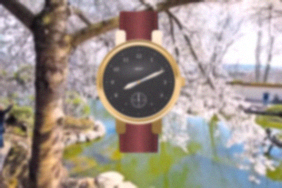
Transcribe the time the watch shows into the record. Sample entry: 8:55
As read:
8:11
